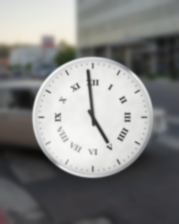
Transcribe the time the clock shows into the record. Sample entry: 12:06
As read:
4:59
